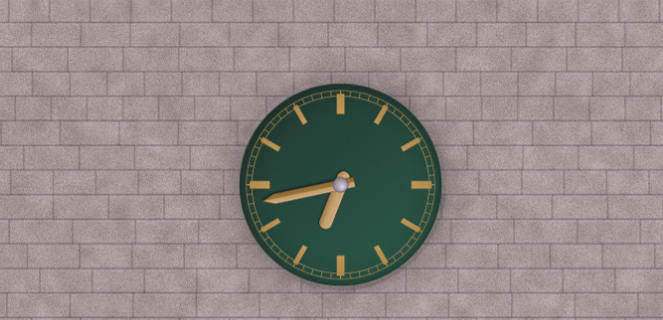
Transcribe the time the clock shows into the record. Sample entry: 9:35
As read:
6:43
